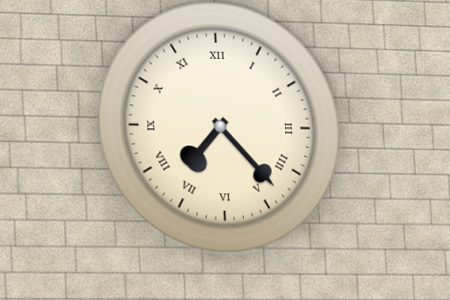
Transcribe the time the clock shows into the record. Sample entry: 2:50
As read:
7:23
